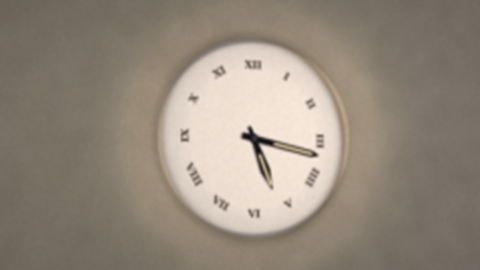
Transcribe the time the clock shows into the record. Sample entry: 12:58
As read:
5:17
